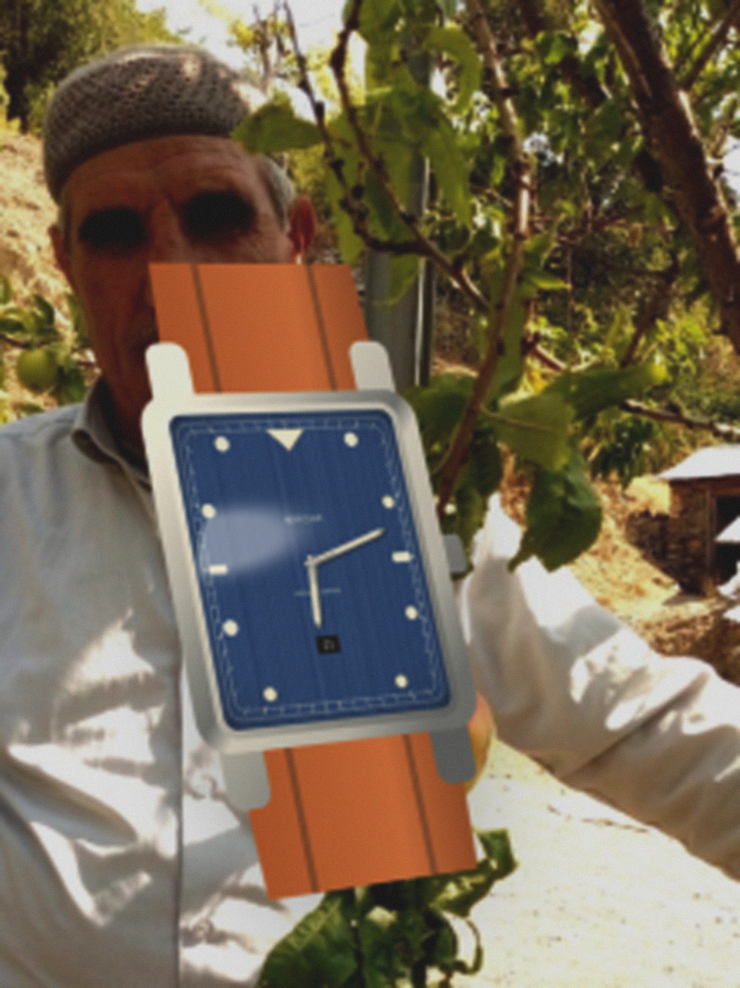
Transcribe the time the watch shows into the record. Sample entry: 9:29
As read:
6:12
